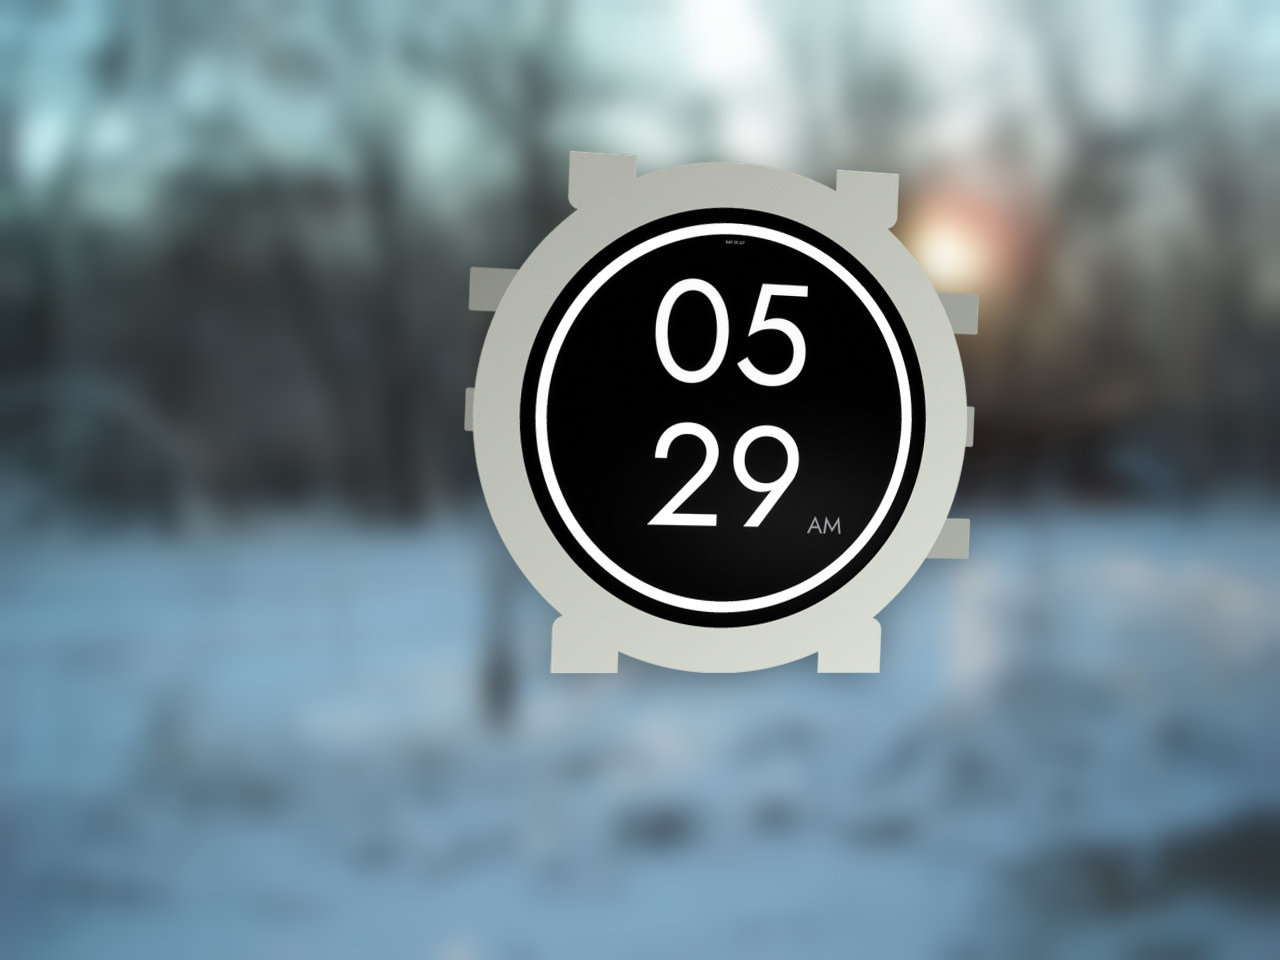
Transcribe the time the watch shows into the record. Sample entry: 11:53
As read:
5:29
